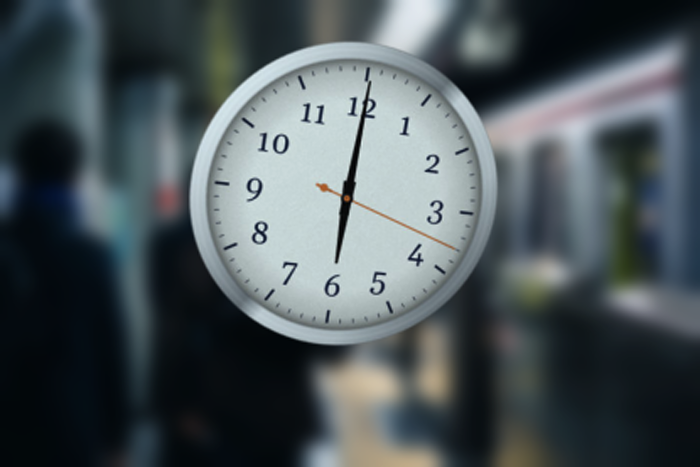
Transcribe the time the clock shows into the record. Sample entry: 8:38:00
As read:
6:00:18
